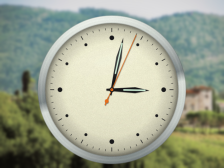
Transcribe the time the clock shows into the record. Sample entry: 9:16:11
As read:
3:02:04
